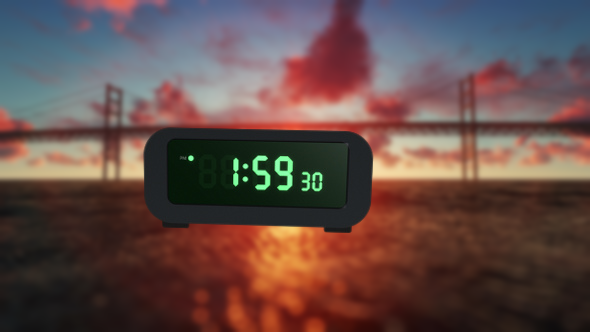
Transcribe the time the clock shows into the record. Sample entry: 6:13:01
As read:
1:59:30
